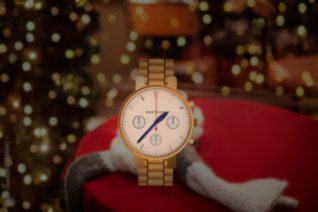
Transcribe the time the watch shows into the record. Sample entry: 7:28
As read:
1:37
